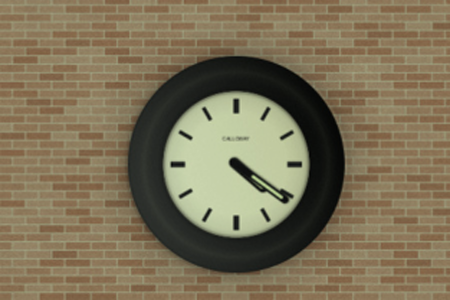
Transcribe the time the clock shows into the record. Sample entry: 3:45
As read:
4:21
